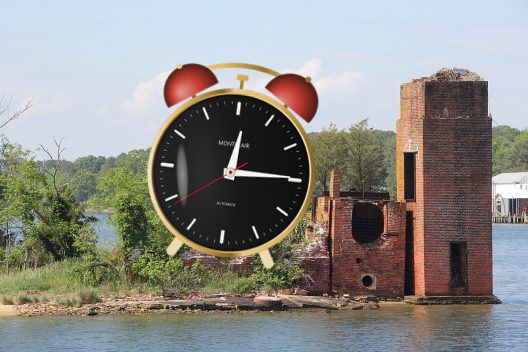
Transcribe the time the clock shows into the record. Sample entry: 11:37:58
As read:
12:14:39
